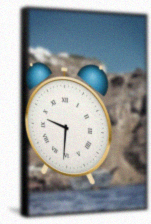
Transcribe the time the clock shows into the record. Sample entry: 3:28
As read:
9:31
